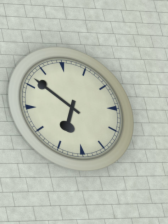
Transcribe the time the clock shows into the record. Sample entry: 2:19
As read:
6:52
